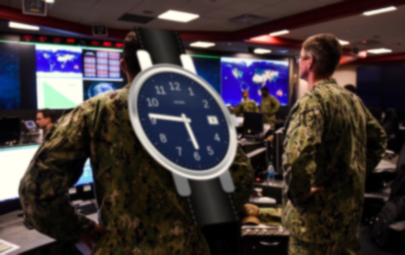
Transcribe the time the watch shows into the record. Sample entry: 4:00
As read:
5:46
